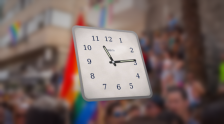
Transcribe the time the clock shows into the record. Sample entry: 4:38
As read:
11:14
